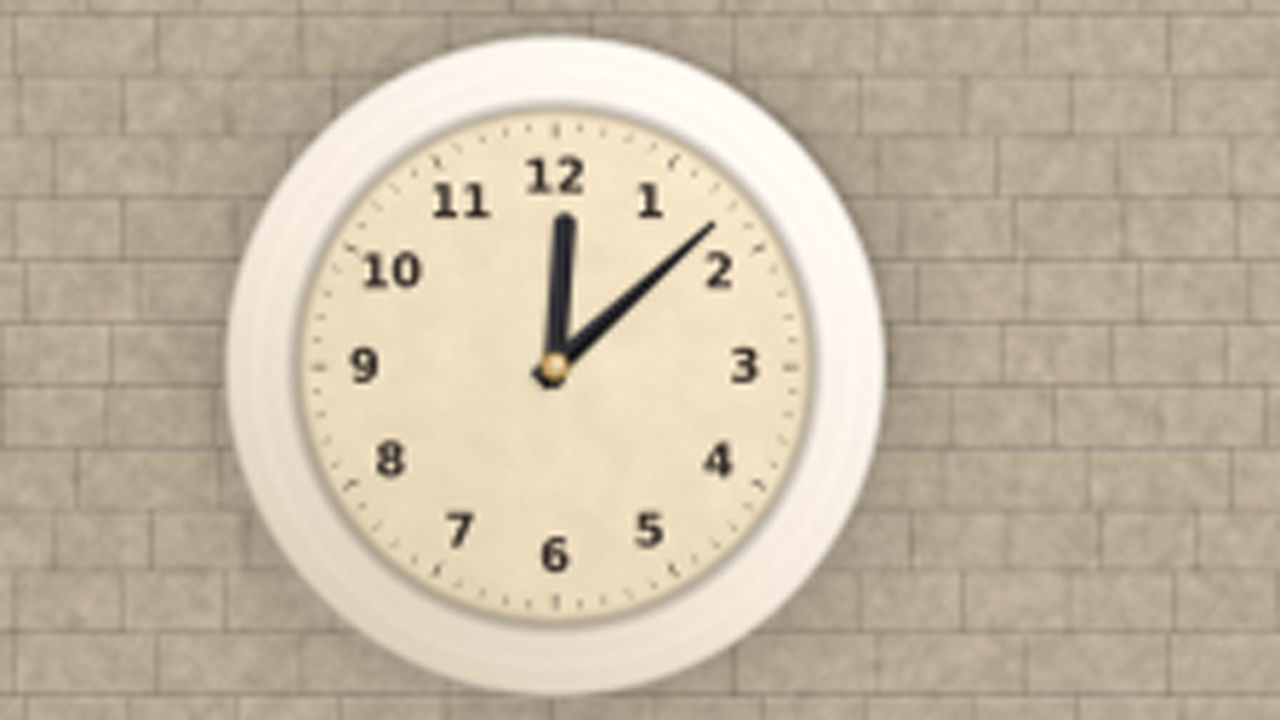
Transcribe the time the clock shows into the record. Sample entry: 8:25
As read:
12:08
